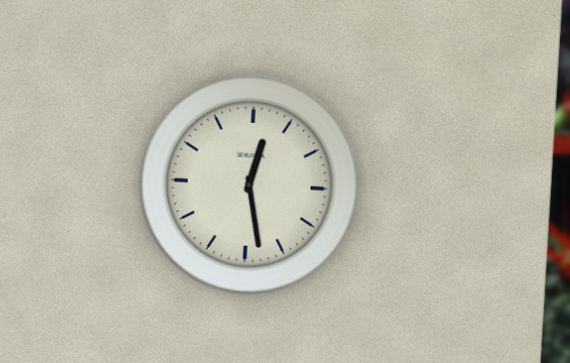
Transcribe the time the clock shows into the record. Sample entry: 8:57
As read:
12:28
